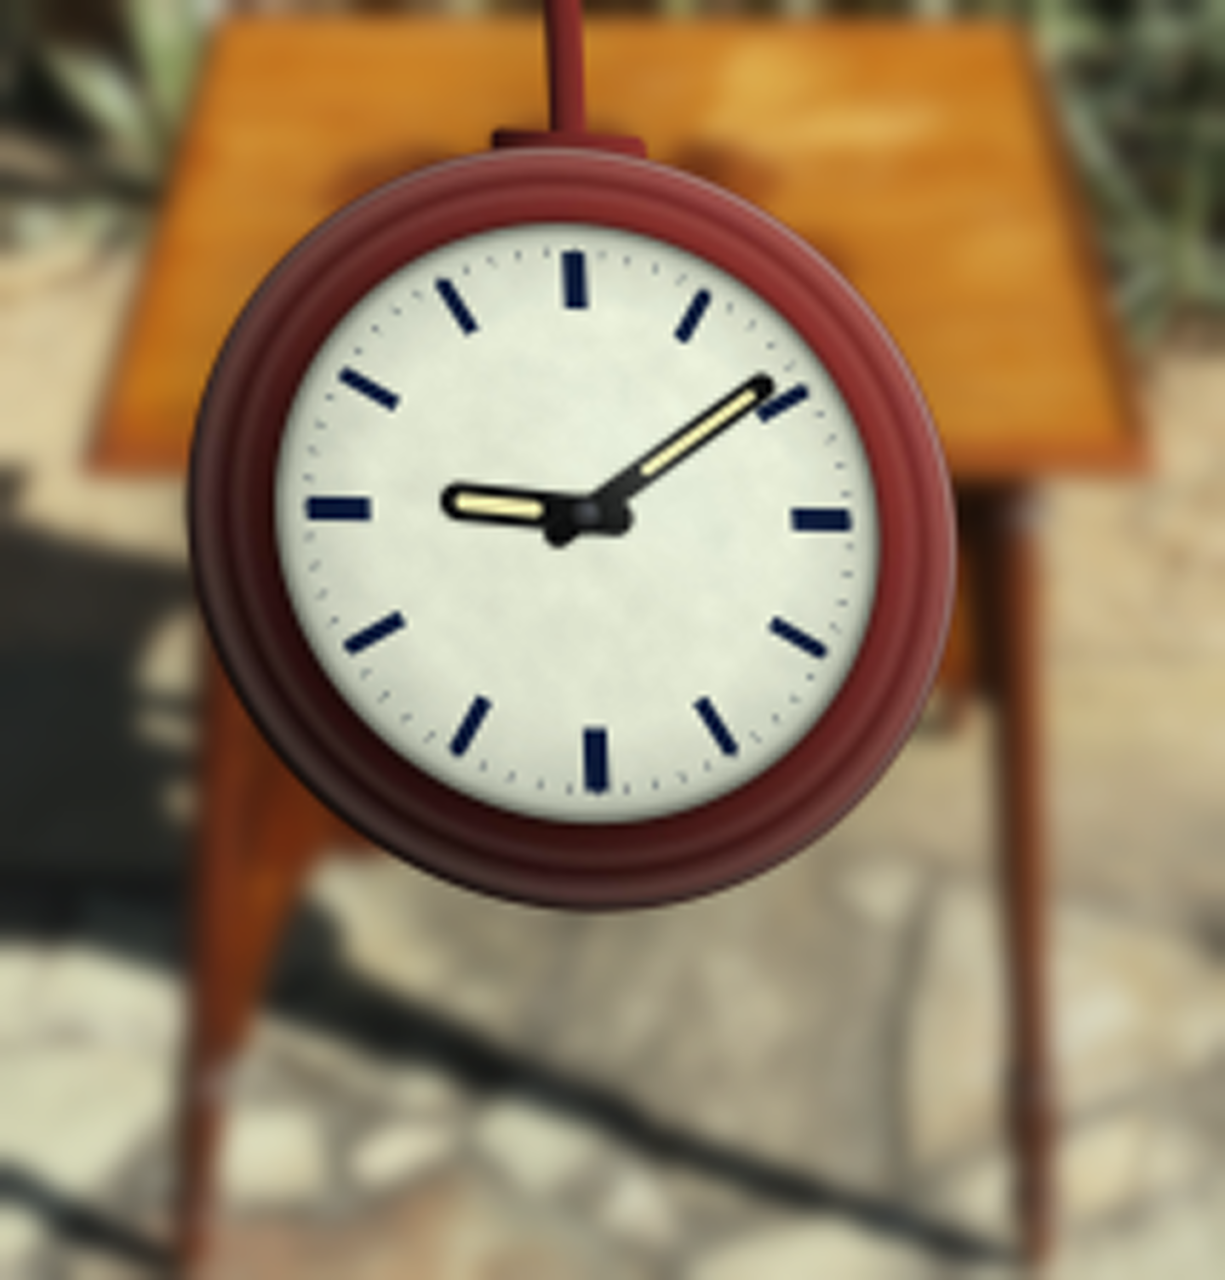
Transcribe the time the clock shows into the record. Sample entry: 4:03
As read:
9:09
